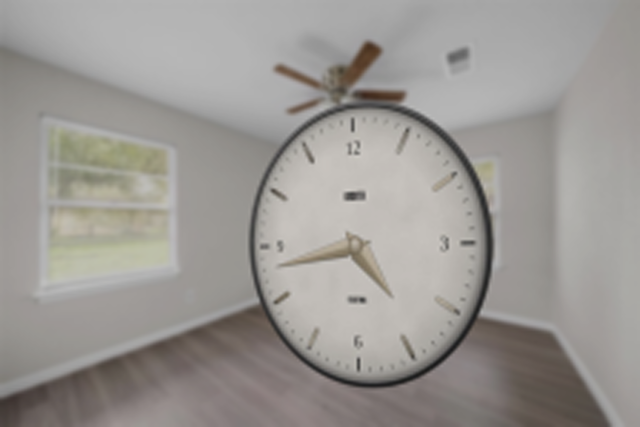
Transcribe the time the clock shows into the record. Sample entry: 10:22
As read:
4:43
